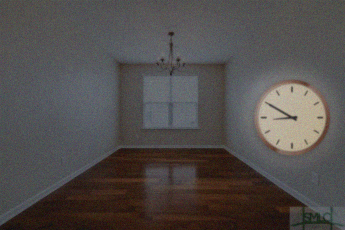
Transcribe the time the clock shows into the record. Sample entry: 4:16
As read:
8:50
